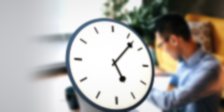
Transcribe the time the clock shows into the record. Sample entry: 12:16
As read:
5:07
